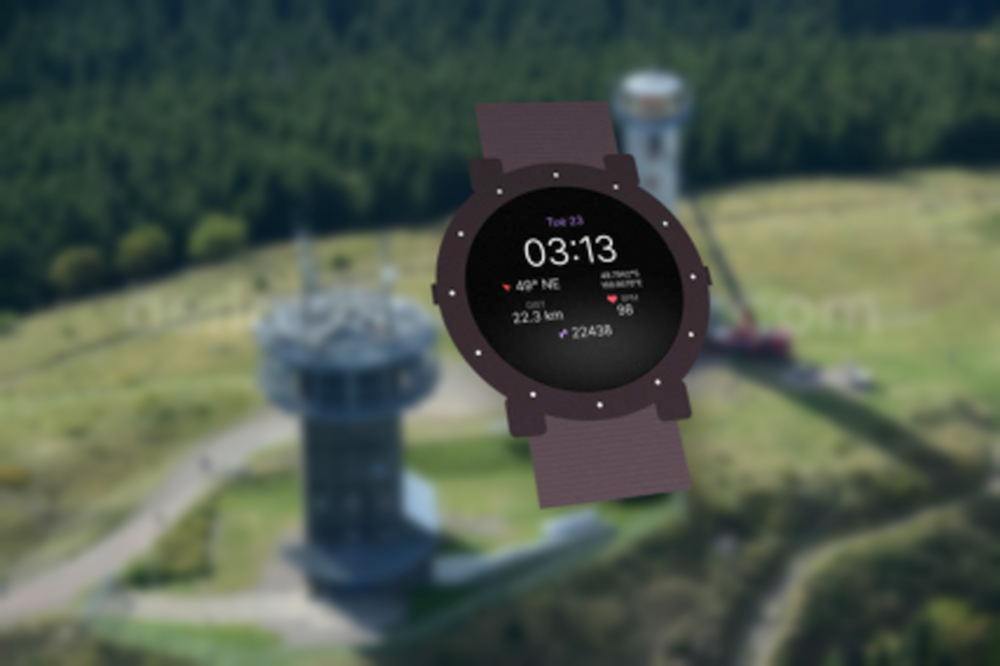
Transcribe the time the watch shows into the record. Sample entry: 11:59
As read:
3:13
